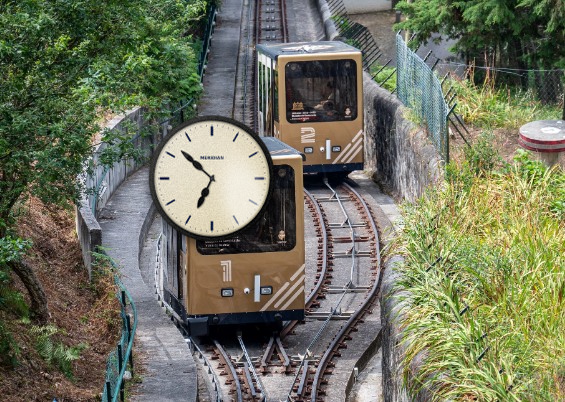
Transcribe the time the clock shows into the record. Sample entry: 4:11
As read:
6:52
